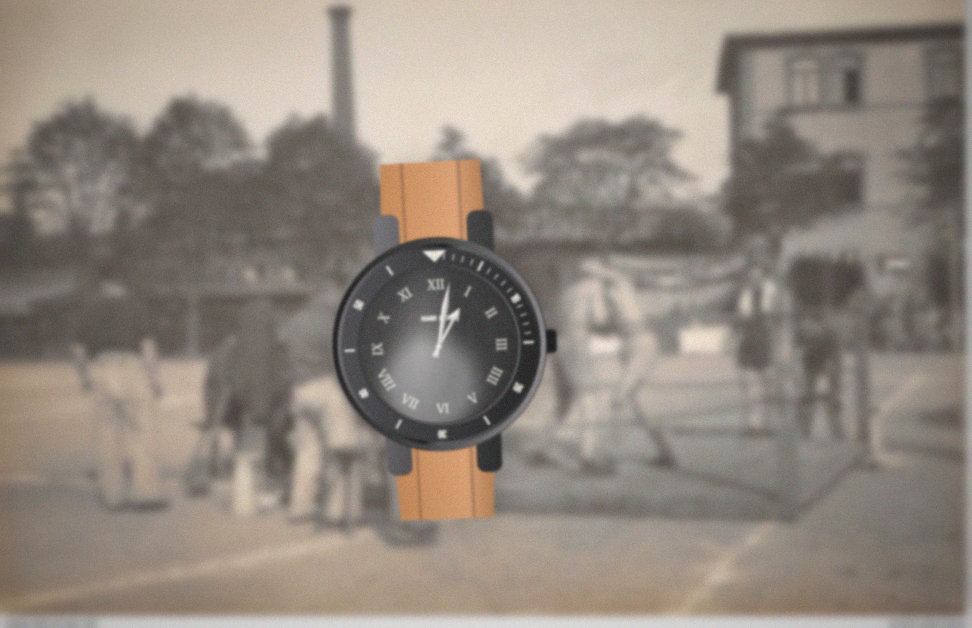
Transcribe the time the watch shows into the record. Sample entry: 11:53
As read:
1:02
